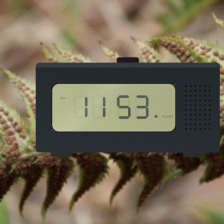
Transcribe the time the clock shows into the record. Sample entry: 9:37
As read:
11:53
